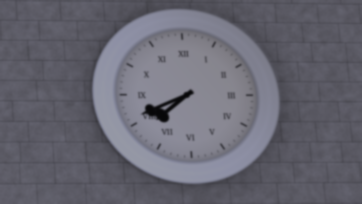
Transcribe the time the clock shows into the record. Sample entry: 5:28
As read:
7:41
